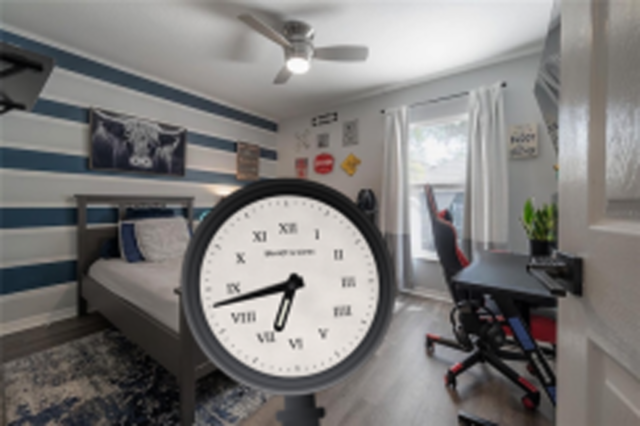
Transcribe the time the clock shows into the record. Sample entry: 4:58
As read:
6:43
